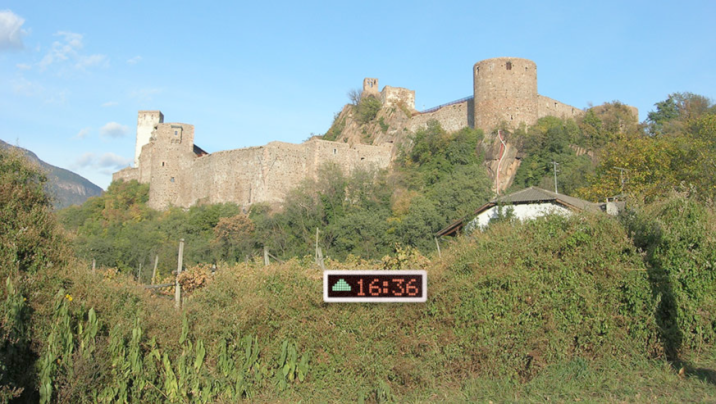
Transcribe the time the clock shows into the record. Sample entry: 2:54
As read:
16:36
